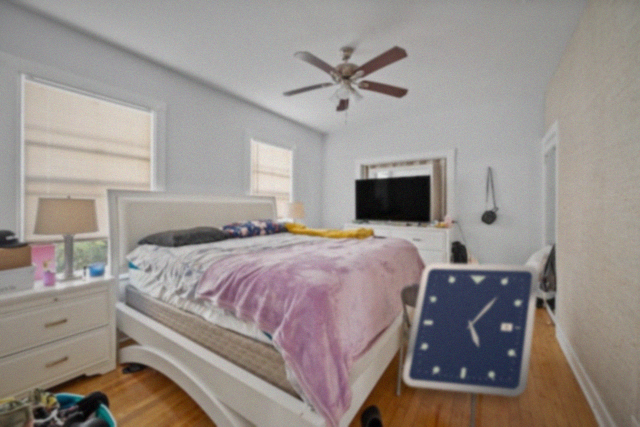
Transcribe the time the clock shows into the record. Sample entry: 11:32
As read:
5:06
